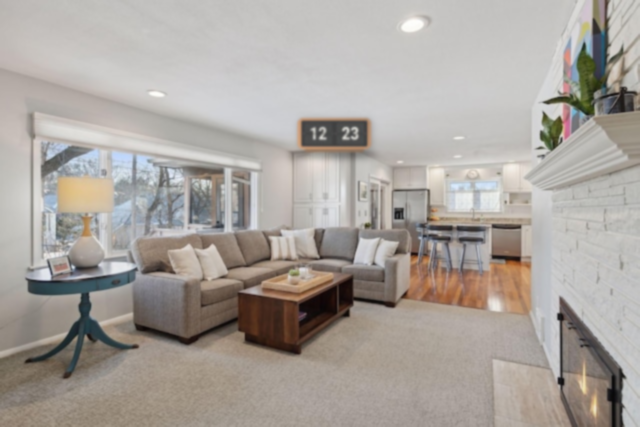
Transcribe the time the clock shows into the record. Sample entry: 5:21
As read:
12:23
